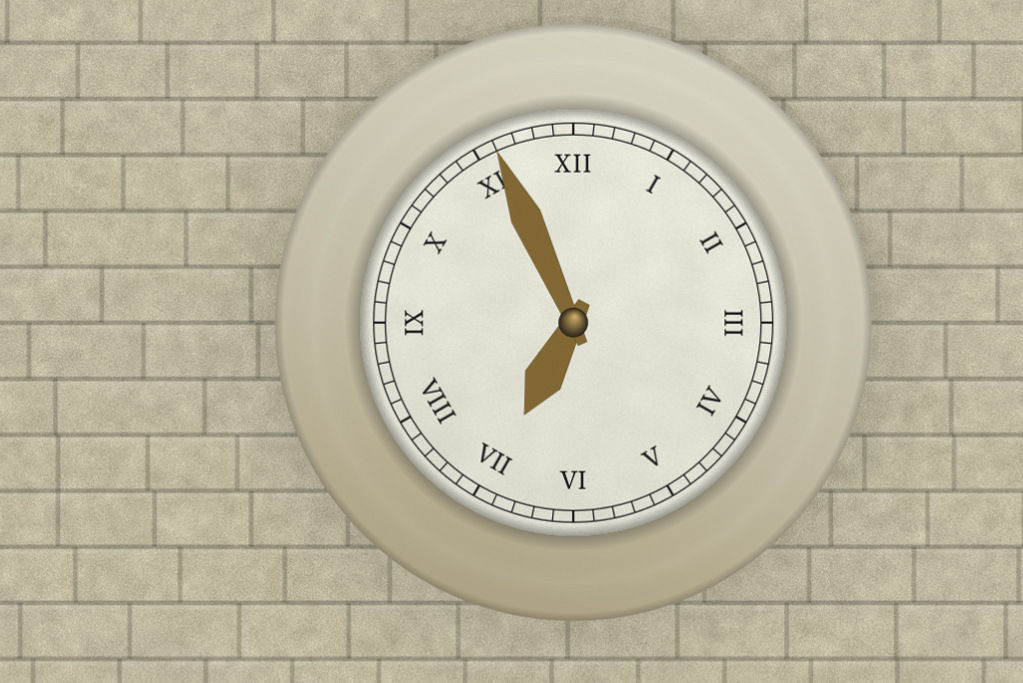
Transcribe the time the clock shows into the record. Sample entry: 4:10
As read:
6:56
